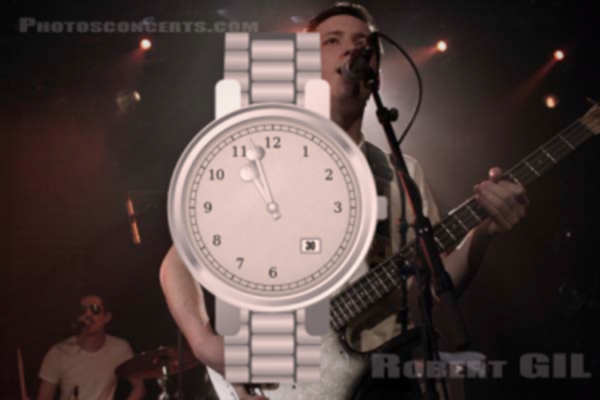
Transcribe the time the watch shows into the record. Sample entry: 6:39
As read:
10:57
